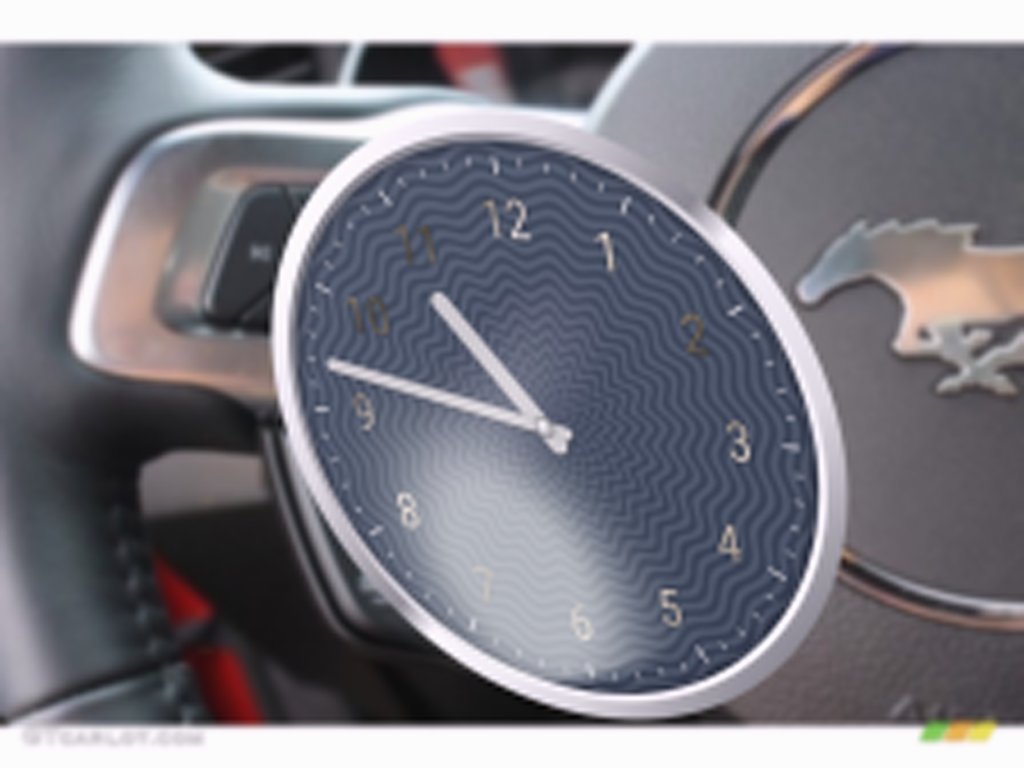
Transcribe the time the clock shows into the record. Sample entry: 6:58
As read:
10:47
